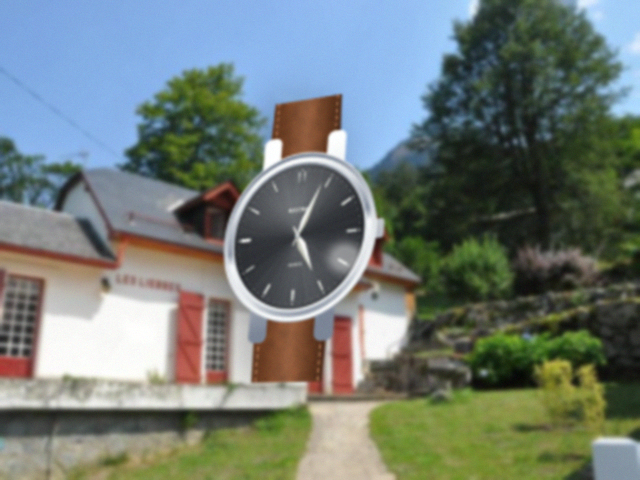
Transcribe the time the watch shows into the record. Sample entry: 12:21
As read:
5:04
